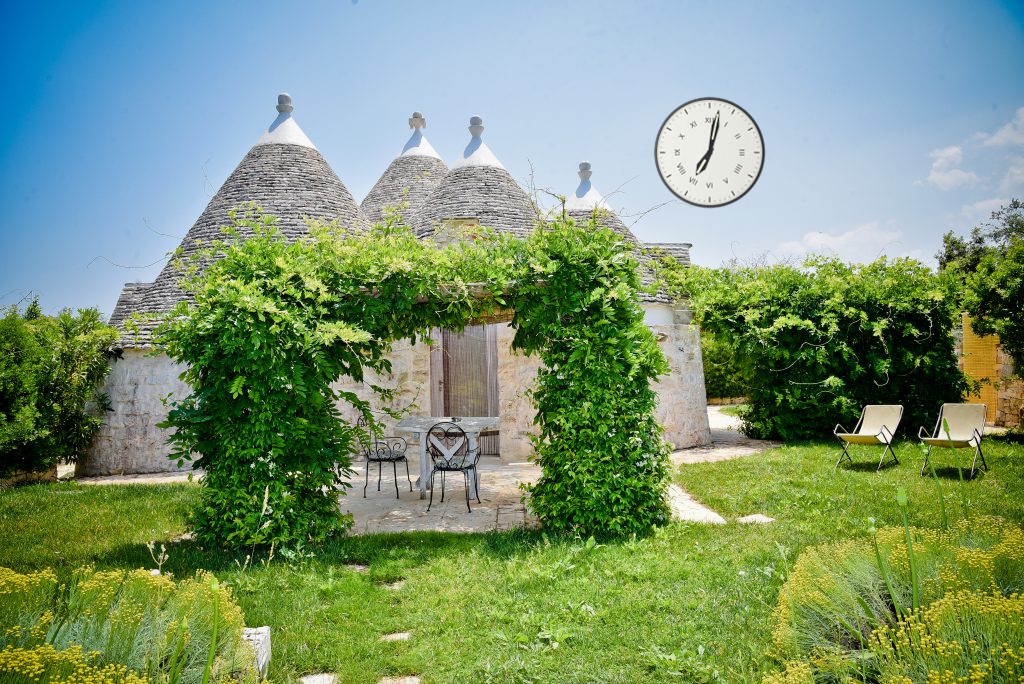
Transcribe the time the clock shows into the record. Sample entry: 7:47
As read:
7:02
